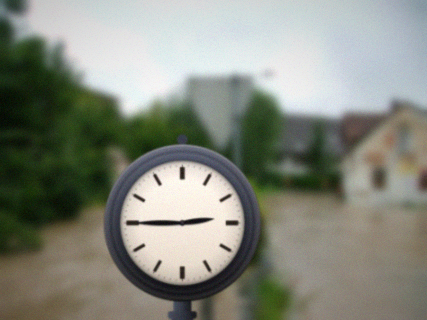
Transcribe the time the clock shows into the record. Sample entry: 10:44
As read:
2:45
